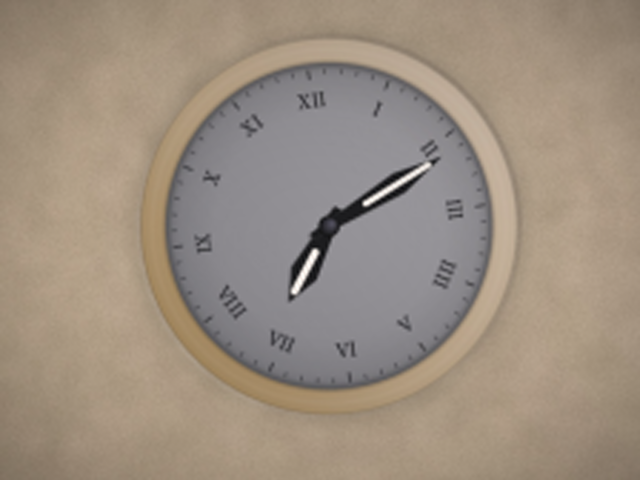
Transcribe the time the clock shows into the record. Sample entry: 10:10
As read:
7:11
